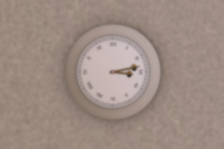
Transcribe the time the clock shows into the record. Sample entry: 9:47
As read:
3:13
